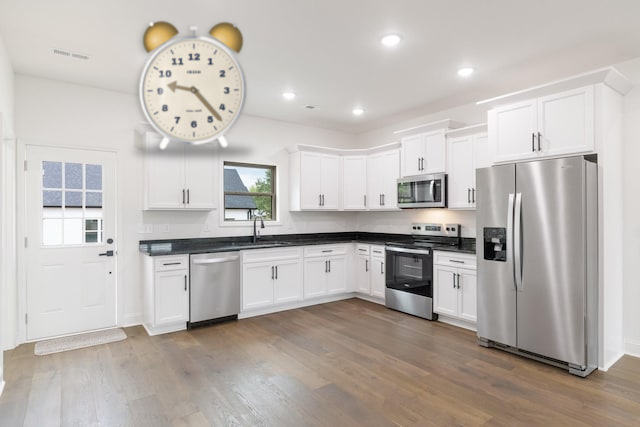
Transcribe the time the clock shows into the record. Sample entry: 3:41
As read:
9:23
